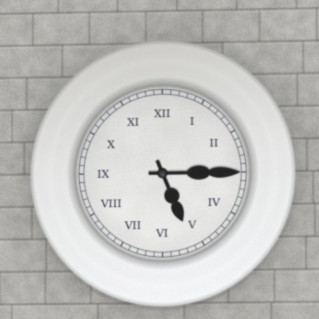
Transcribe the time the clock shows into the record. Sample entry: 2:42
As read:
5:15
